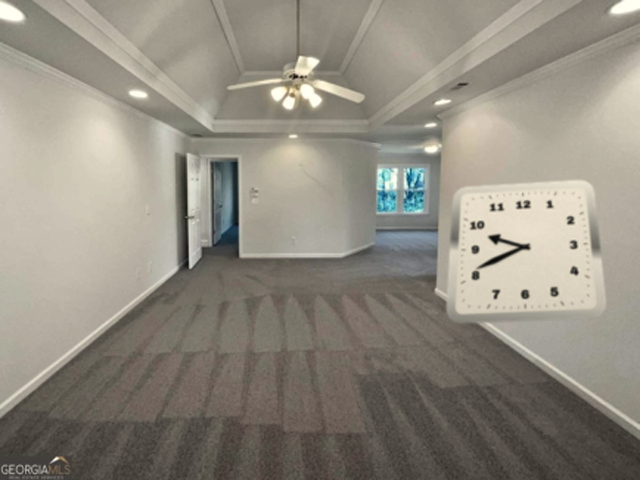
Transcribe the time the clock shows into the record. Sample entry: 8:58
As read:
9:41
